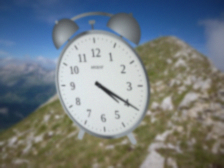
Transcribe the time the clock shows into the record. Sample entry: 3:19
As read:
4:20
